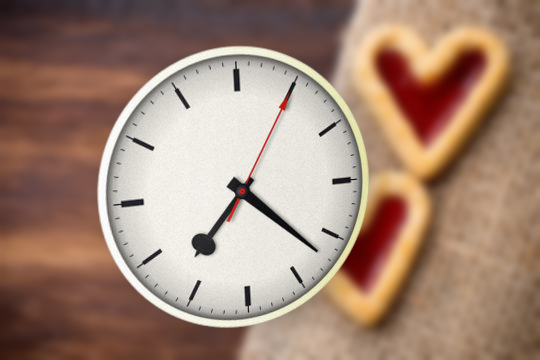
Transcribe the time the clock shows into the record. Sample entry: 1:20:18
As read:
7:22:05
